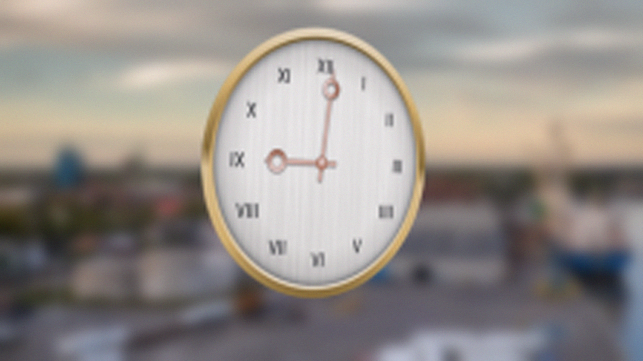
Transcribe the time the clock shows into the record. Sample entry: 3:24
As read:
9:01
